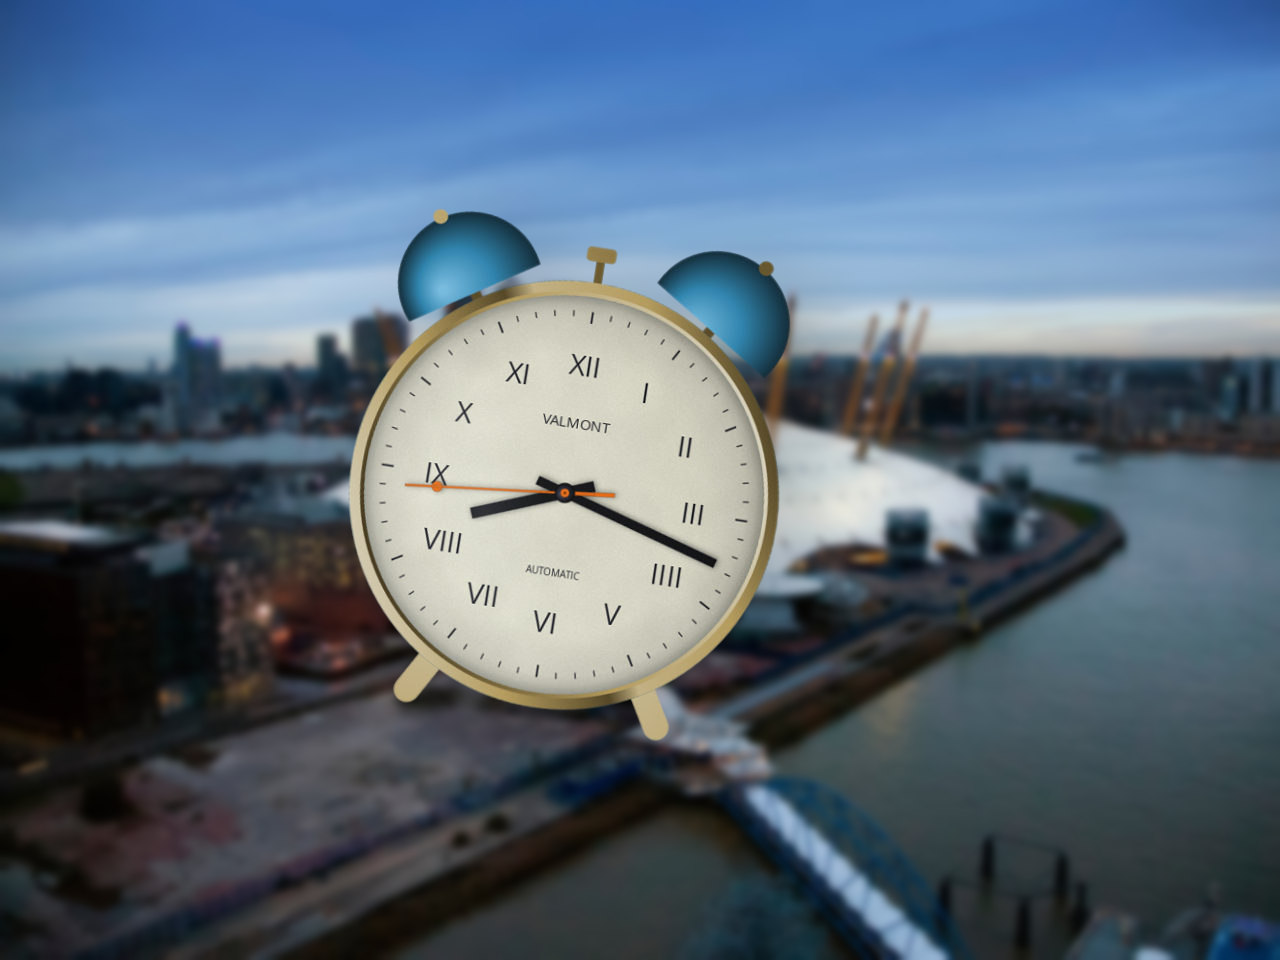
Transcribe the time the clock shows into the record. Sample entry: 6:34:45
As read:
8:17:44
